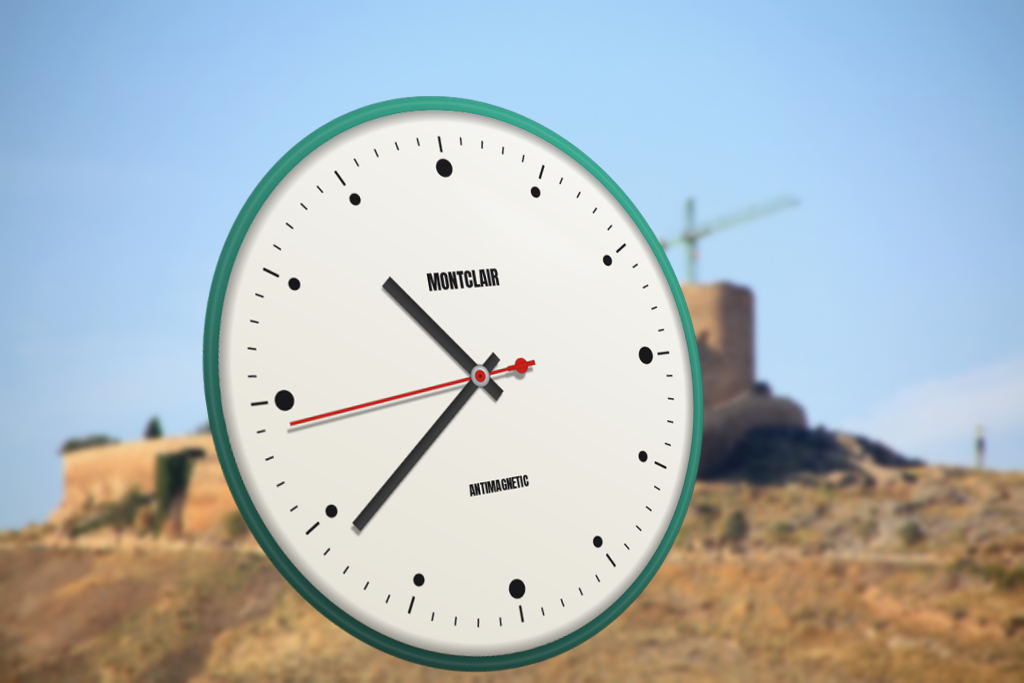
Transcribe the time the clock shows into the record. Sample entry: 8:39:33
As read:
10:38:44
